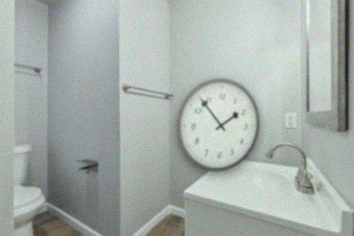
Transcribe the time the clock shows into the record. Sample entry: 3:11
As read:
1:53
